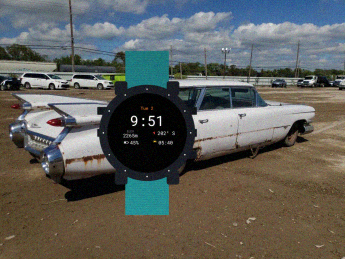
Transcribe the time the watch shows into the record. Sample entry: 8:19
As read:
9:51
